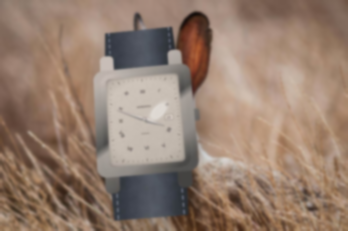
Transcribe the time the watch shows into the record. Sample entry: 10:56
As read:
3:49
